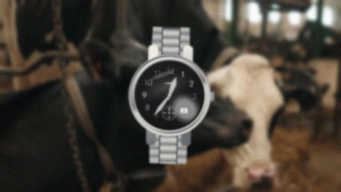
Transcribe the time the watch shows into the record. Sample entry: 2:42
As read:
12:36
